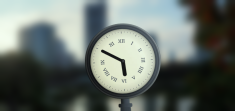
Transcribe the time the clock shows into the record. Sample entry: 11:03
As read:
5:50
